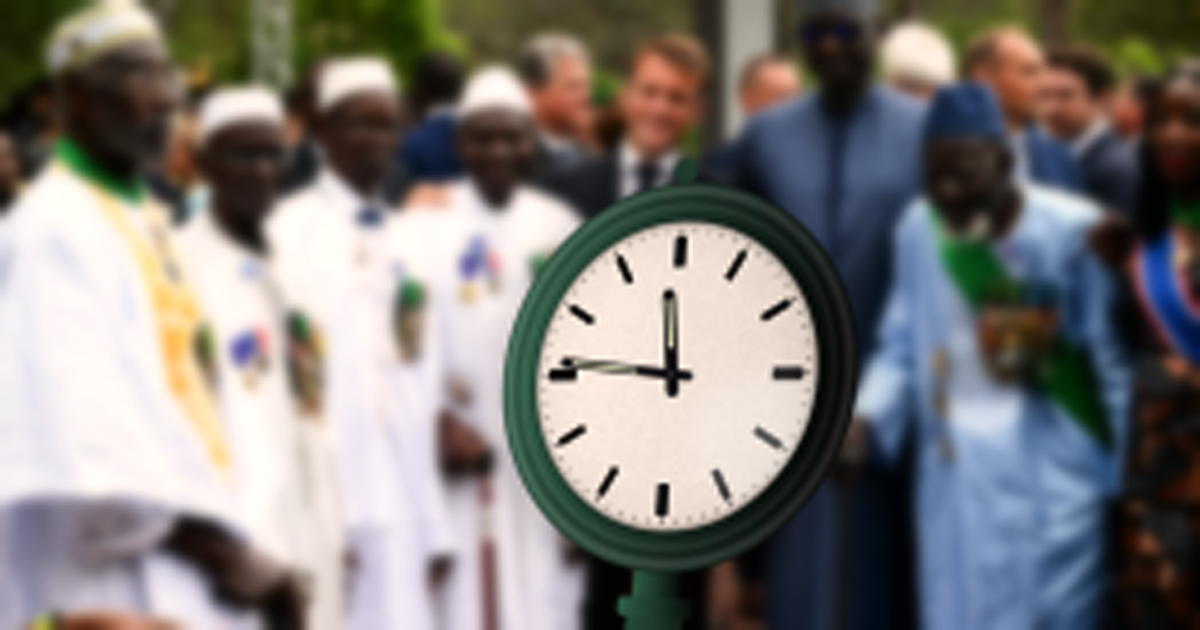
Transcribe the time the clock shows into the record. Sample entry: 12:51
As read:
11:46
